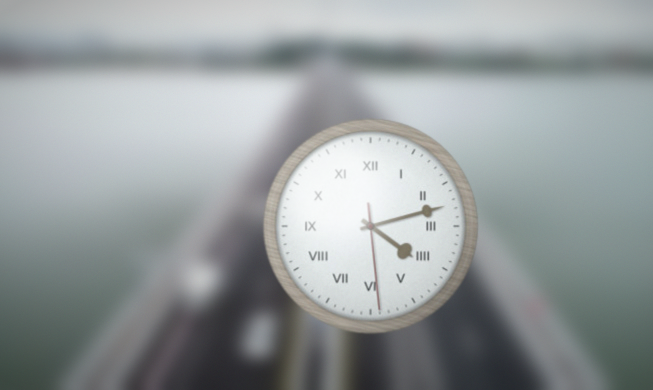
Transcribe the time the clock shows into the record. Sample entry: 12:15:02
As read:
4:12:29
